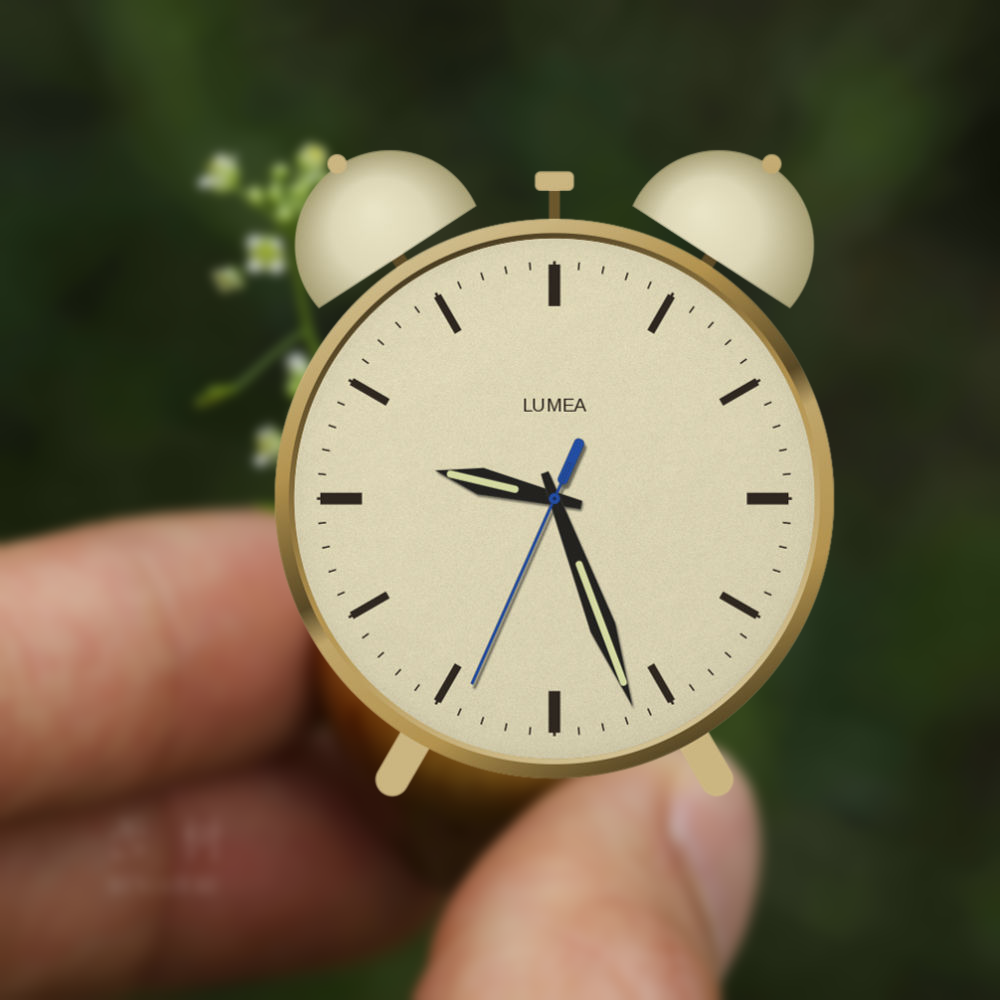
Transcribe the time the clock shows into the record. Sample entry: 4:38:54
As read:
9:26:34
